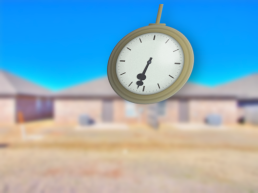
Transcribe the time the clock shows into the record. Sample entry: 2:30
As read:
6:32
